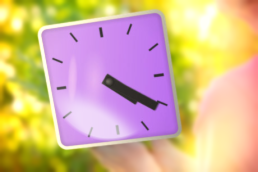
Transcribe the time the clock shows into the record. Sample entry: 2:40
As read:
4:21
